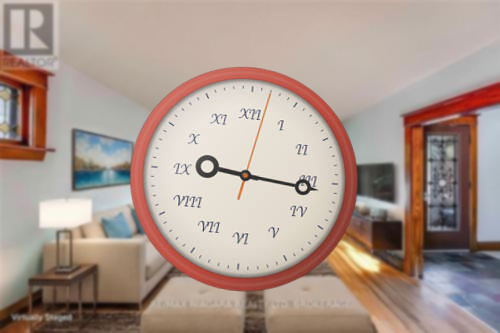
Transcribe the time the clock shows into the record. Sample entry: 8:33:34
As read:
9:16:02
